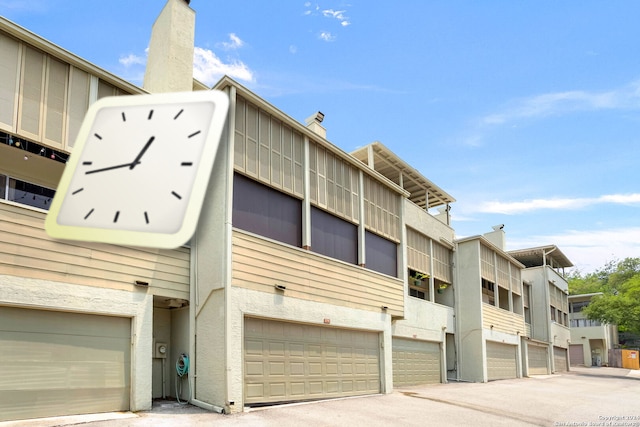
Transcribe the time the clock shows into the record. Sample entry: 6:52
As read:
12:43
